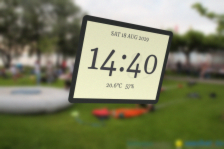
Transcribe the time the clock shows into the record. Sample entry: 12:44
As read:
14:40
